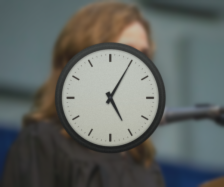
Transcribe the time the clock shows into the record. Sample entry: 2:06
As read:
5:05
